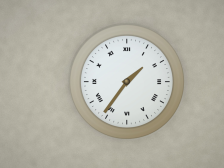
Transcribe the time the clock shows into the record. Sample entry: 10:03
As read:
1:36
